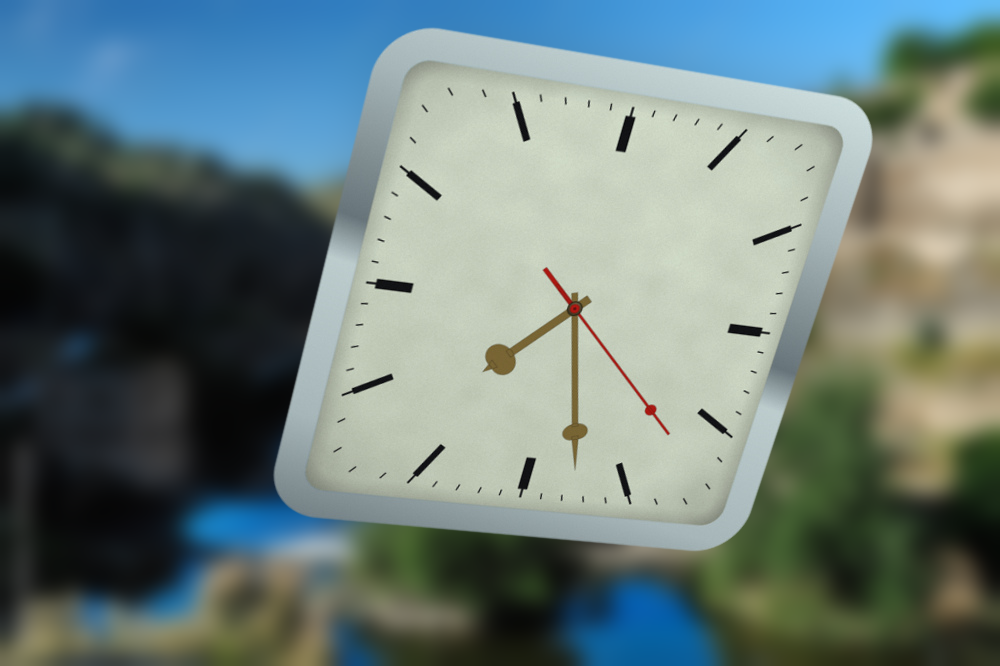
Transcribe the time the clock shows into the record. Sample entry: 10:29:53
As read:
7:27:22
